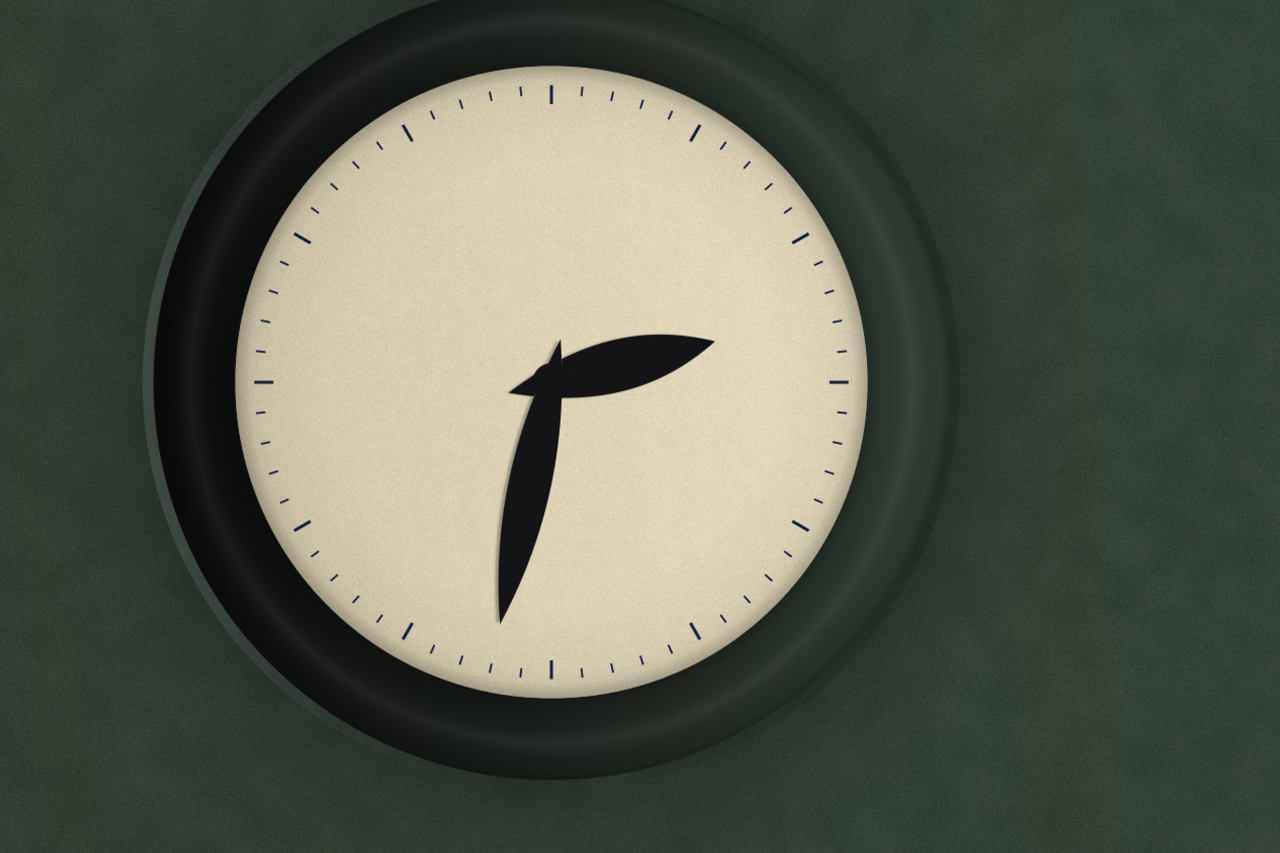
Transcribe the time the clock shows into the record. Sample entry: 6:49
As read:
2:32
